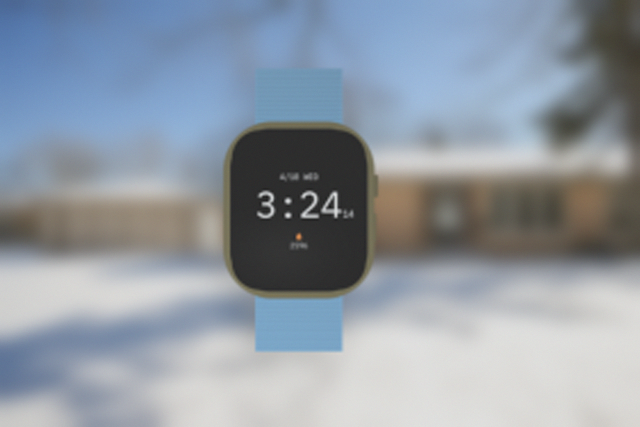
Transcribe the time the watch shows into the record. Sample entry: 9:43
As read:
3:24
